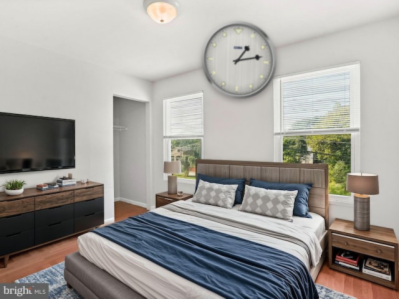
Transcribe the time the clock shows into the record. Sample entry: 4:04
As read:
1:13
